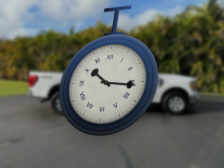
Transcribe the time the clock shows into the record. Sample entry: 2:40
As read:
10:16
